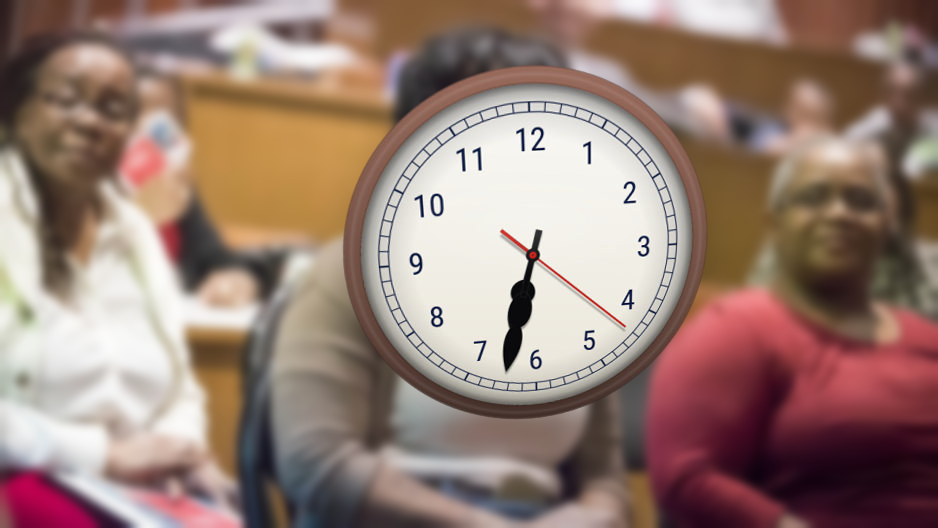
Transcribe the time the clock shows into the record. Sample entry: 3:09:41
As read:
6:32:22
